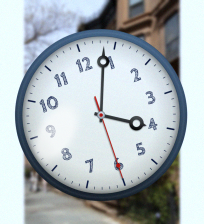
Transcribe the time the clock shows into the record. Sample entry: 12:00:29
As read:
4:03:30
